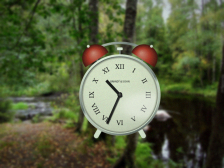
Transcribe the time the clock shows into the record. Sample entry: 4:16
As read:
10:34
